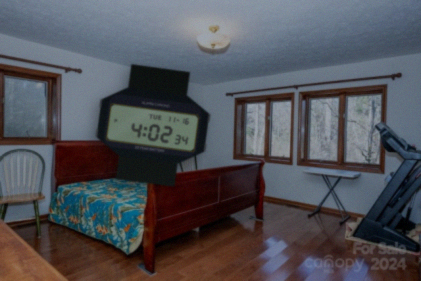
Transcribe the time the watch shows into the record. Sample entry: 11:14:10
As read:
4:02:34
